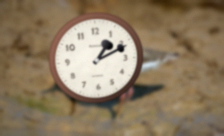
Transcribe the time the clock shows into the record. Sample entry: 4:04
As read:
1:11
